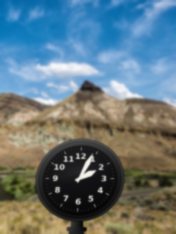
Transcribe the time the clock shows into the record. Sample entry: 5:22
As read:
2:04
